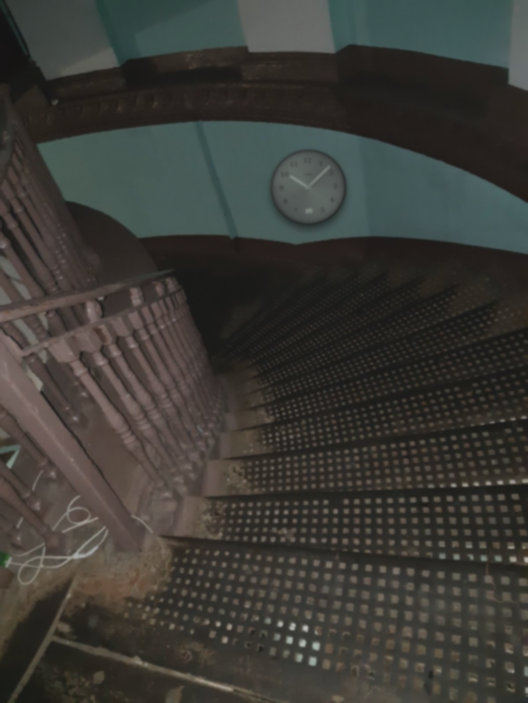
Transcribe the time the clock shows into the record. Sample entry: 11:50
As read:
10:08
